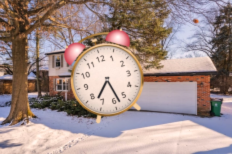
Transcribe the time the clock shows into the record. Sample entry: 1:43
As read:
7:28
